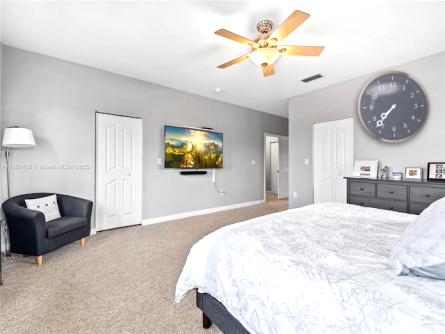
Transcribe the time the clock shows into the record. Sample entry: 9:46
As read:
7:37
